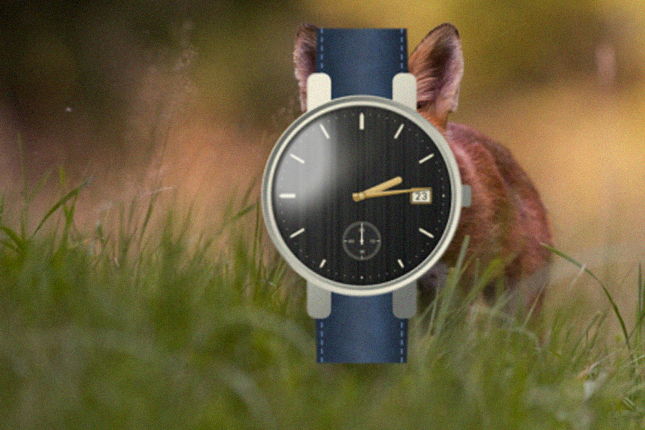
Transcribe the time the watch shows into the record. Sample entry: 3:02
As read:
2:14
